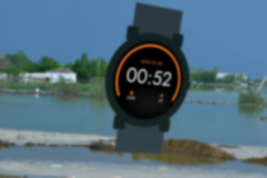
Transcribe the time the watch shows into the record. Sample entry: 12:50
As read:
0:52
